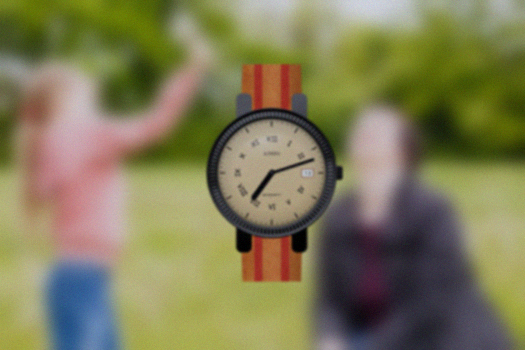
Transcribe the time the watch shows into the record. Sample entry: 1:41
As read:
7:12
